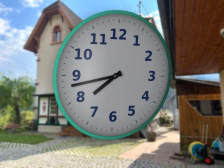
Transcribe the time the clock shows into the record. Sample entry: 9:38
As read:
7:43
